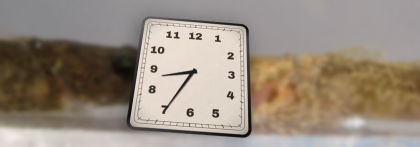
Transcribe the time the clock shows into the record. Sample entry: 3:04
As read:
8:35
